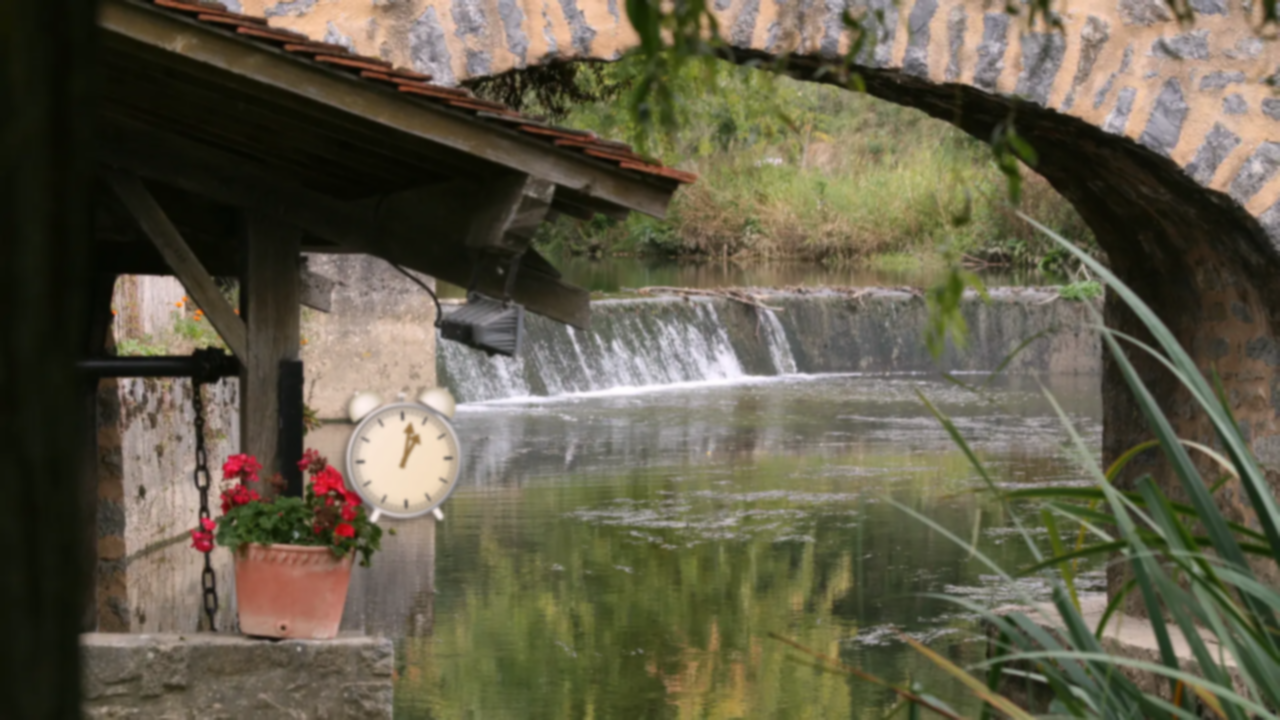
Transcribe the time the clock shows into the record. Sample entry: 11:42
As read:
1:02
